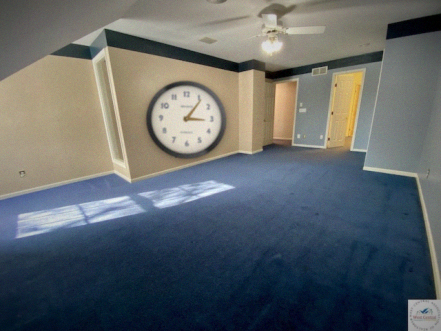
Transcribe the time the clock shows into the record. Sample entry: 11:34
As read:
3:06
